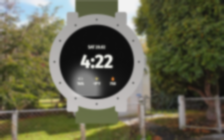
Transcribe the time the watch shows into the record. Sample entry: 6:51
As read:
4:22
